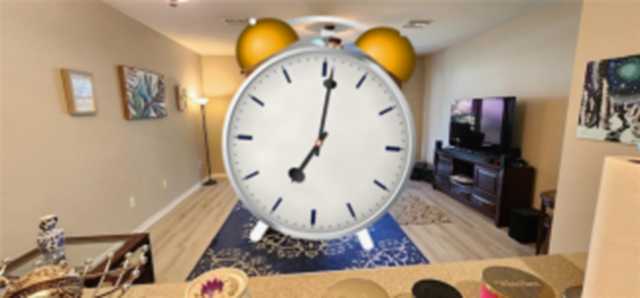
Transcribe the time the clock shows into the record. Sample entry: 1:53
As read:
7:01
